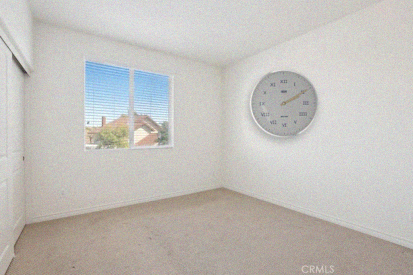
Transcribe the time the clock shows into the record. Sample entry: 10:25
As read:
2:10
